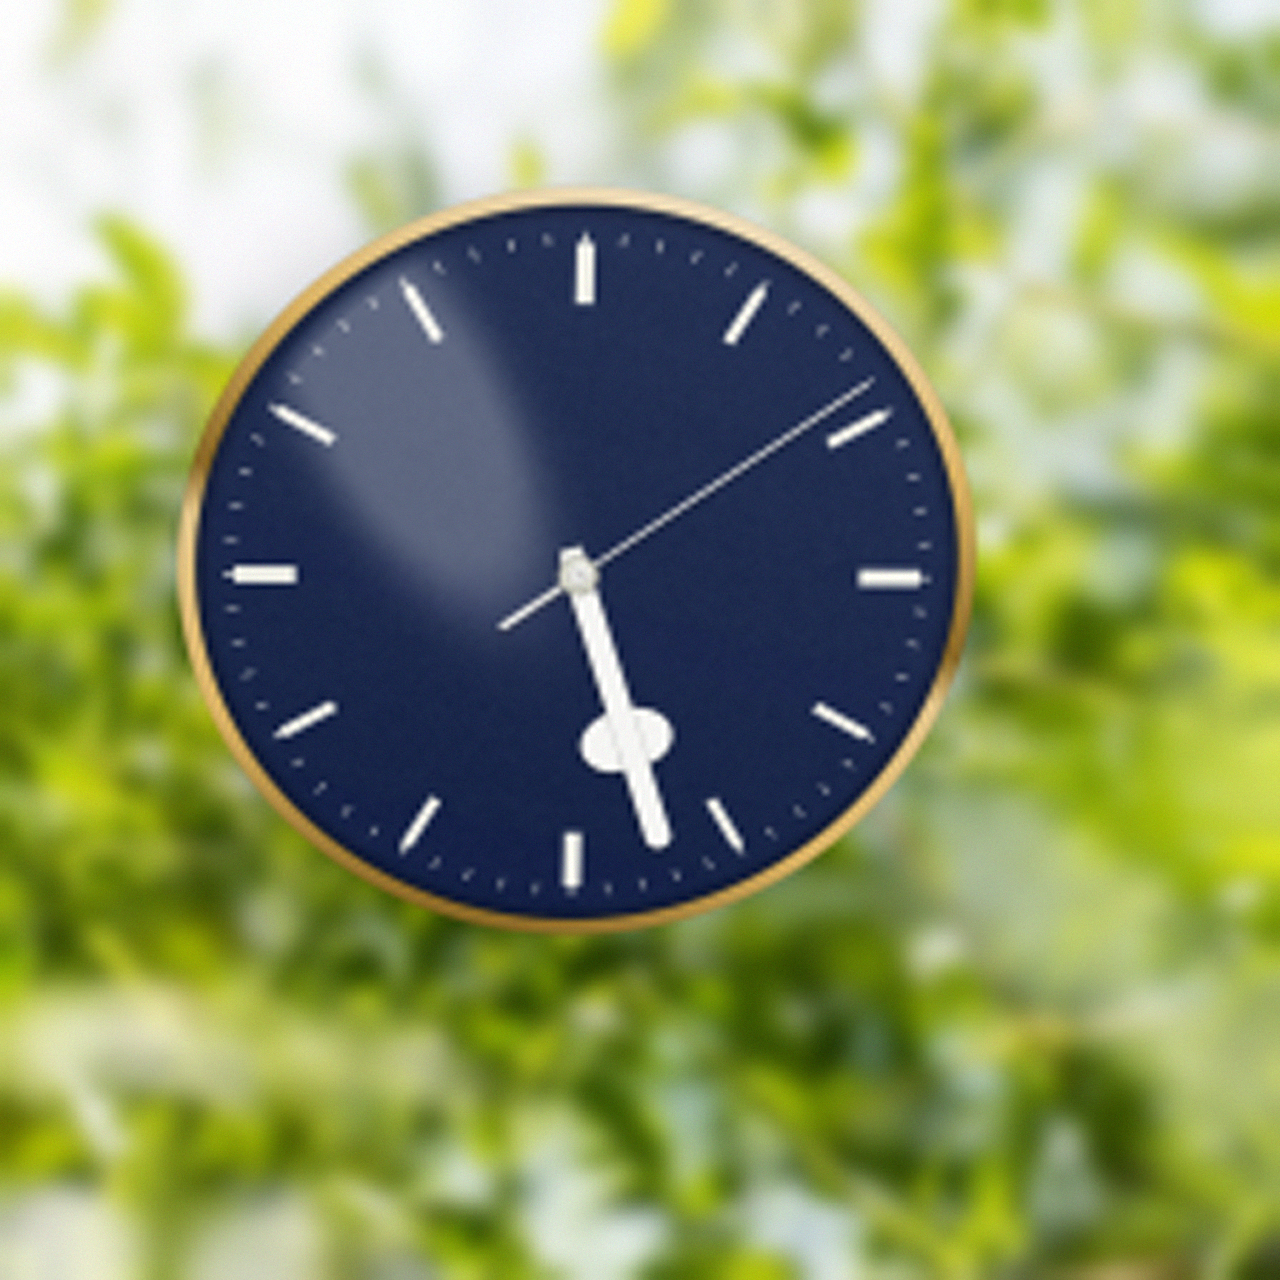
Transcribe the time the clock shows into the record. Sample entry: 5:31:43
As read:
5:27:09
